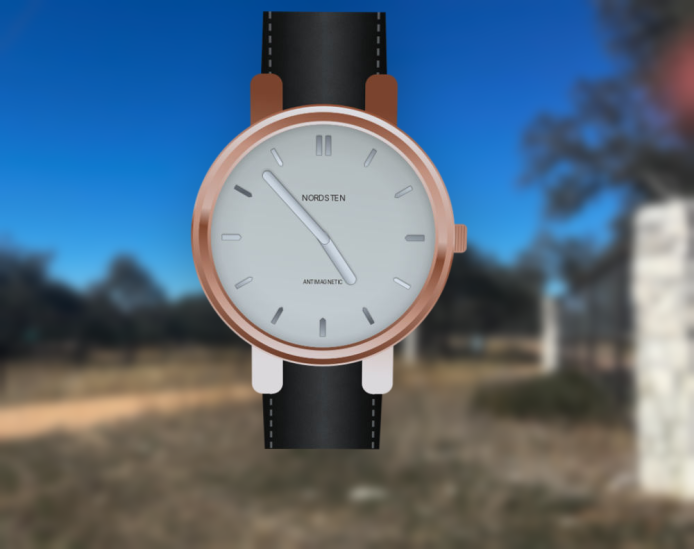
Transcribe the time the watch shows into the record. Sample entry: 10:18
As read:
4:53
